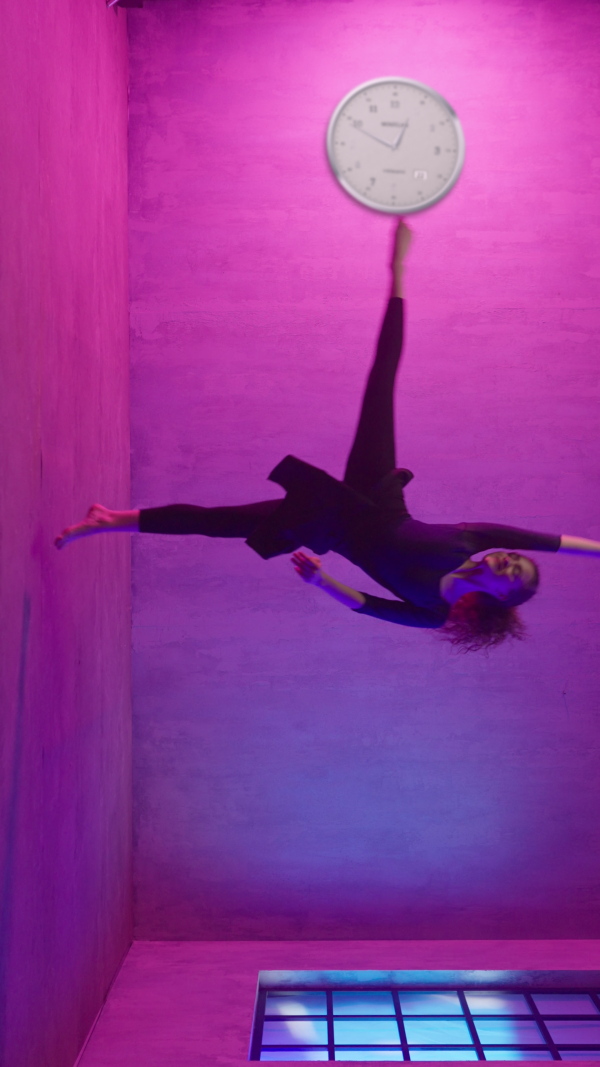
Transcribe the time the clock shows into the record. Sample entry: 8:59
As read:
12:49
